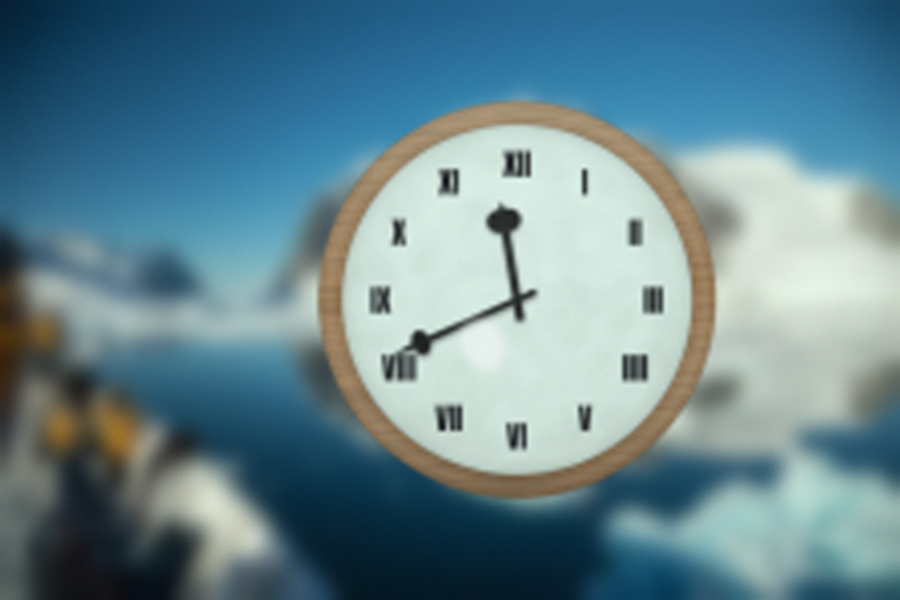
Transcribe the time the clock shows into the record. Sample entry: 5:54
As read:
11:41
